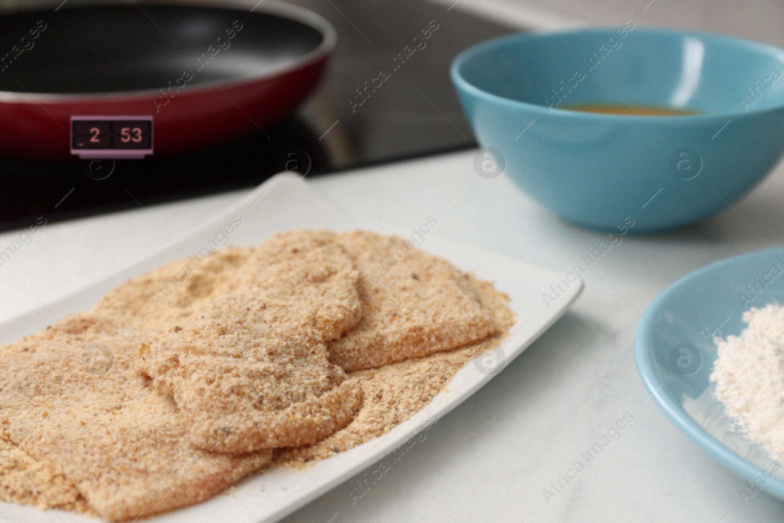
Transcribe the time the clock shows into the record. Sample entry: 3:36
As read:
2:53
